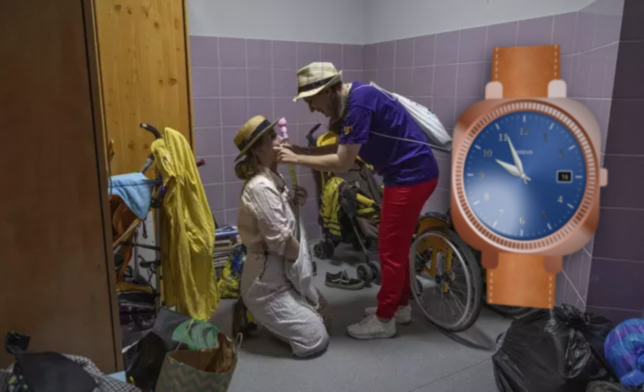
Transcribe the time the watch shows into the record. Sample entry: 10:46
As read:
9:56
